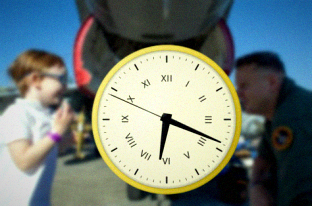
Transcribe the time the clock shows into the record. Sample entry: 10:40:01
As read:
6:18:49
